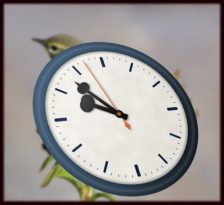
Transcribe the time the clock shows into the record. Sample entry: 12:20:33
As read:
9:52:57
